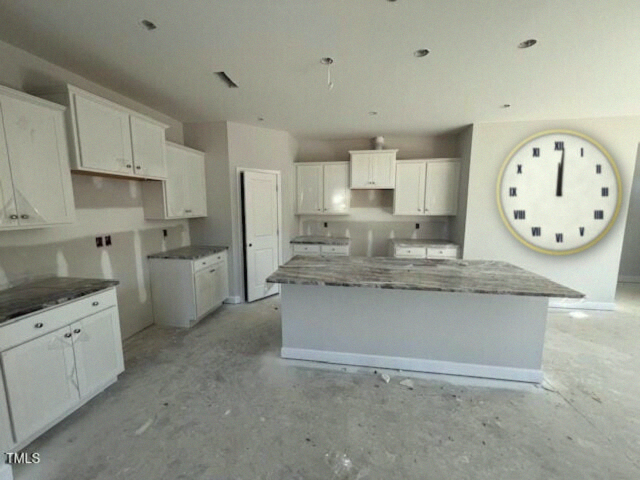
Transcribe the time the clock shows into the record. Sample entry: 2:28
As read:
12:01
